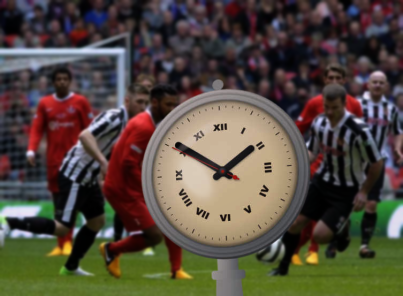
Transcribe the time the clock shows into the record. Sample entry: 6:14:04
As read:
1:50:50
